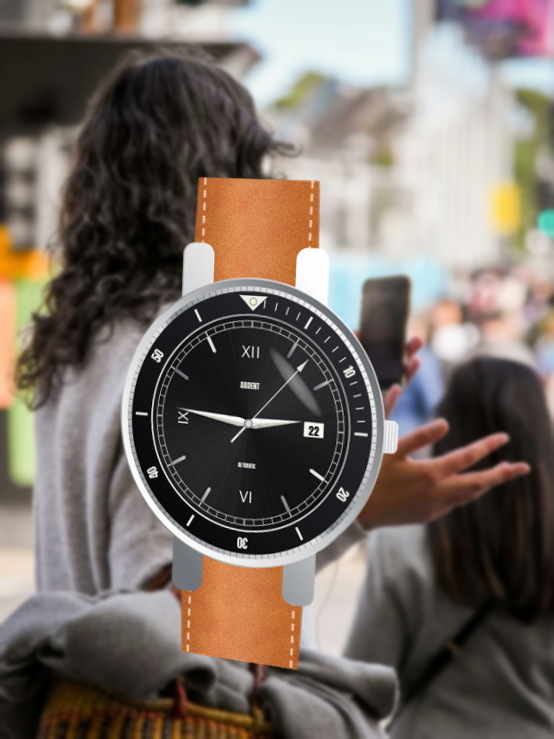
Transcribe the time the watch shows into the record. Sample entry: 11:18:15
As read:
2:46:07
